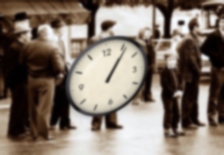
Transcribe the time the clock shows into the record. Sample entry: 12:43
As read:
1:06
